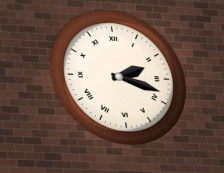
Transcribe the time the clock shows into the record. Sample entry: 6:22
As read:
2:18
